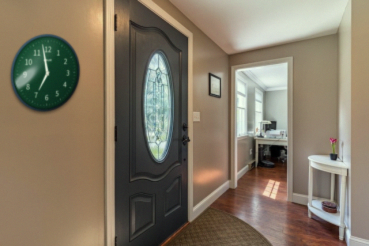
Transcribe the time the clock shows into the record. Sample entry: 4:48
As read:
6:58
